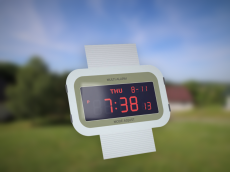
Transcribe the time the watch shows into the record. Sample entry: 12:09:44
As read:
7:38:13
